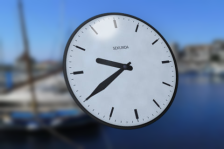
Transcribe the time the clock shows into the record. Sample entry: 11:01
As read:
9:40
